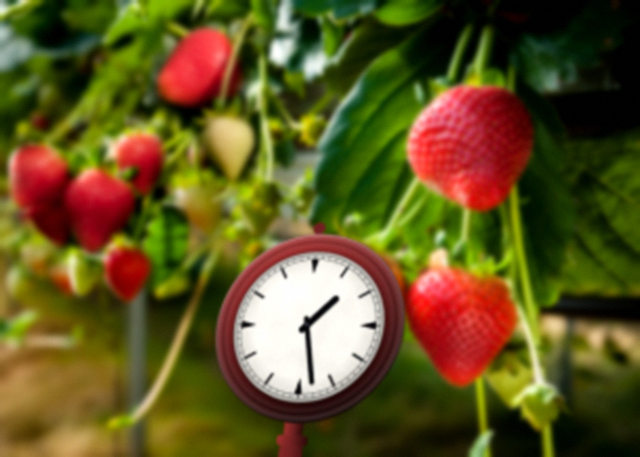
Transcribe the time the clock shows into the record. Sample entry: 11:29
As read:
1:28
